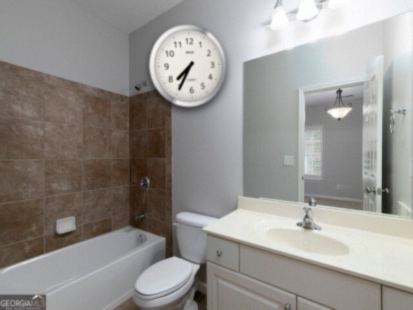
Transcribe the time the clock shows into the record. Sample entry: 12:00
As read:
7:35
